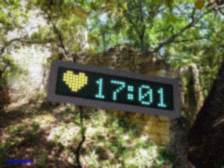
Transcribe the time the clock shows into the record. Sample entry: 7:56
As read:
17:01
